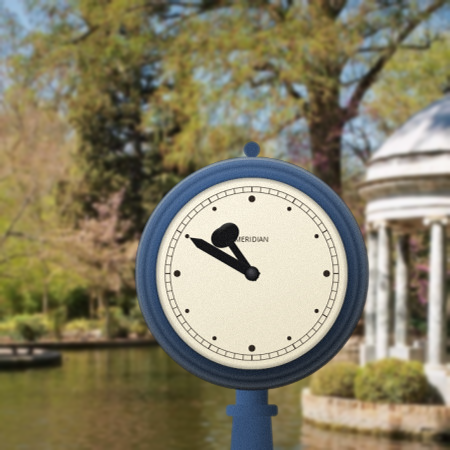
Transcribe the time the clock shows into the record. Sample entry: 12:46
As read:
10:50
